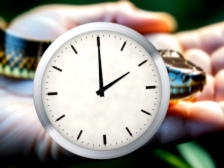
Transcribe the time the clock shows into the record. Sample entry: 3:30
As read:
2:00
